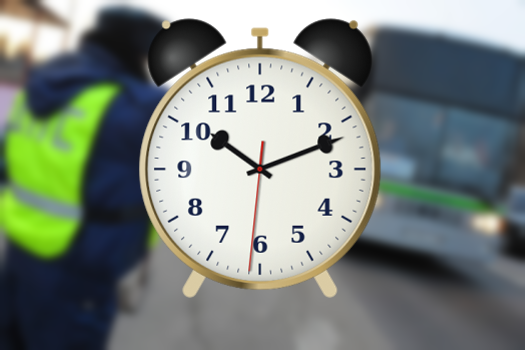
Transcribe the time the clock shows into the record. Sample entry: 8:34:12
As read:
10:11:31
